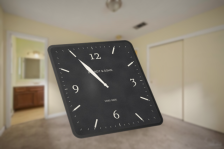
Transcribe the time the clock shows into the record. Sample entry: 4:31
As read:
10:55
